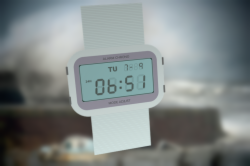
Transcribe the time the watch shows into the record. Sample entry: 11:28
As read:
6:51
